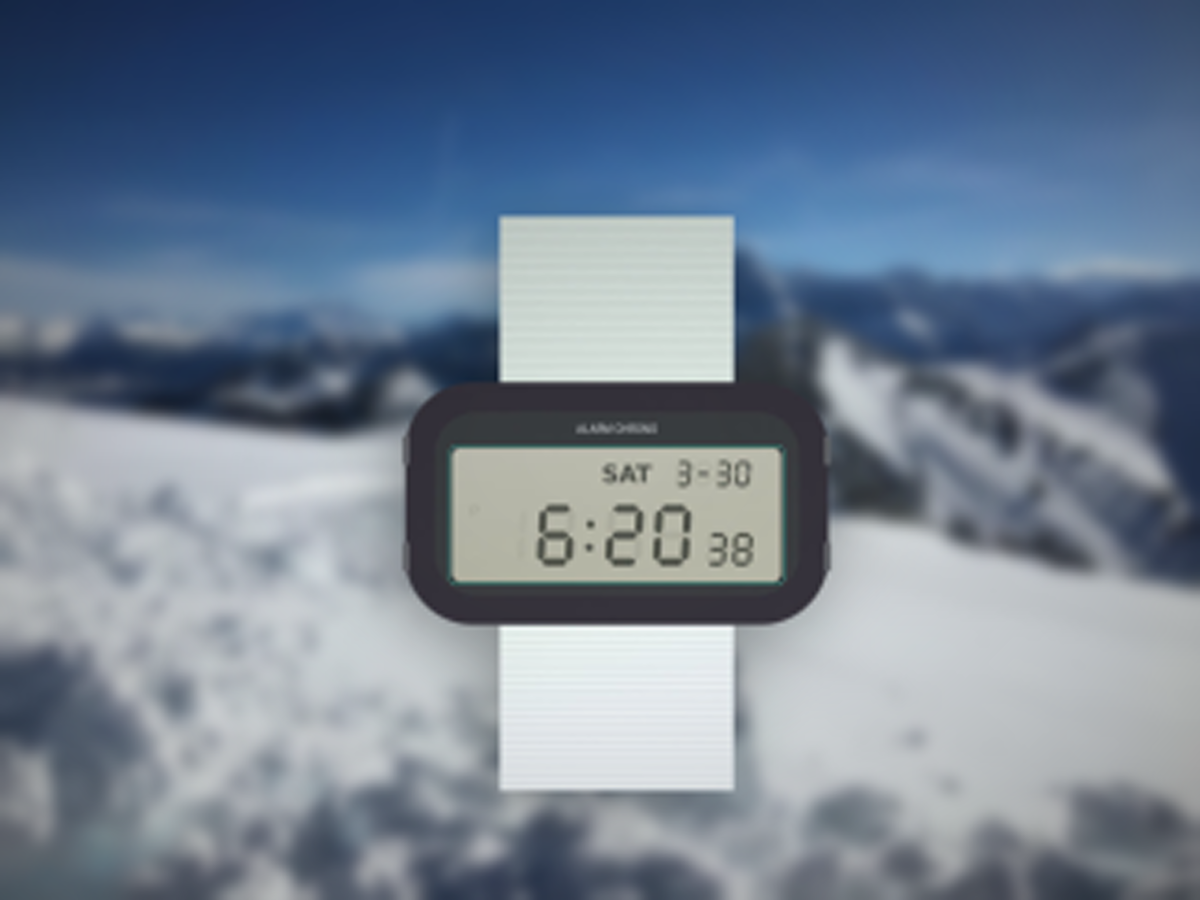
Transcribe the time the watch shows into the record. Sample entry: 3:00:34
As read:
6:20:38
